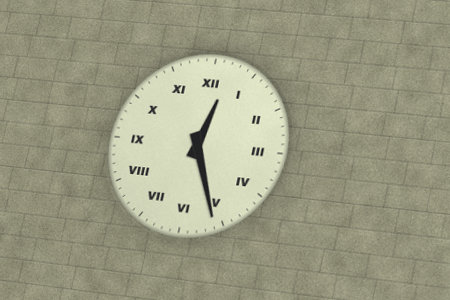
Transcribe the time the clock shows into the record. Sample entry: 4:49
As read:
12:26
